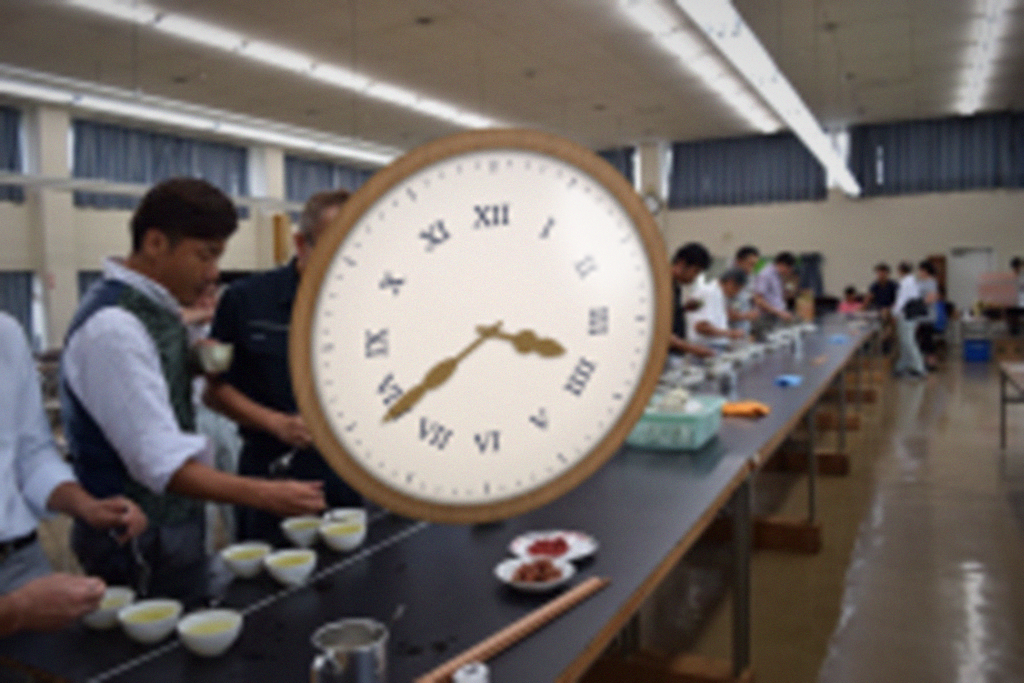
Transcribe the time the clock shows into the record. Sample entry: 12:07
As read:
3:39
